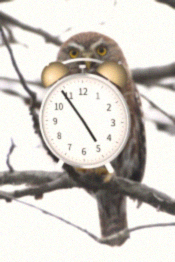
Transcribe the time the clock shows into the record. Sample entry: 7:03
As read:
4:54
